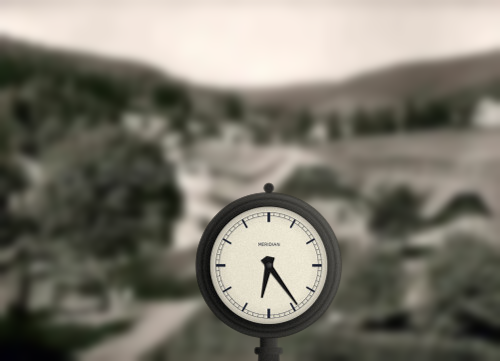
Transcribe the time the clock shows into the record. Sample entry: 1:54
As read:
6:24
